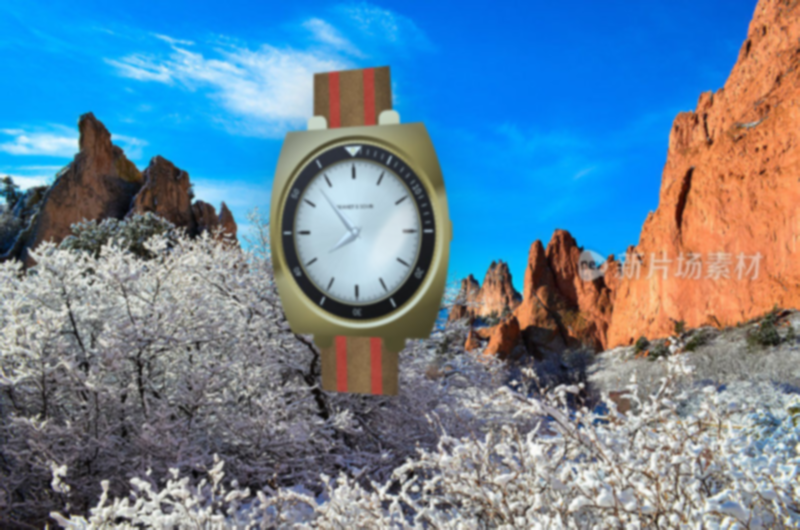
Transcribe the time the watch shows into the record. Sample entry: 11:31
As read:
7:53
